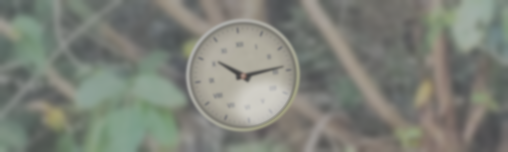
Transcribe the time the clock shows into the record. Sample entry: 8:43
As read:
10:14
